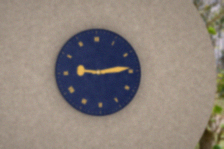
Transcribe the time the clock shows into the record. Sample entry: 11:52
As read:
9:14
